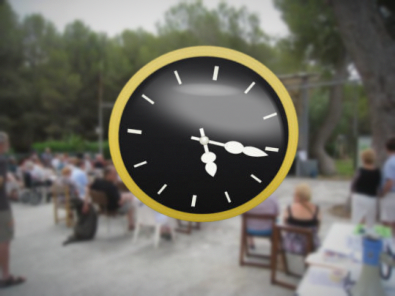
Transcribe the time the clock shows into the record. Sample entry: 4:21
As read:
5:16
